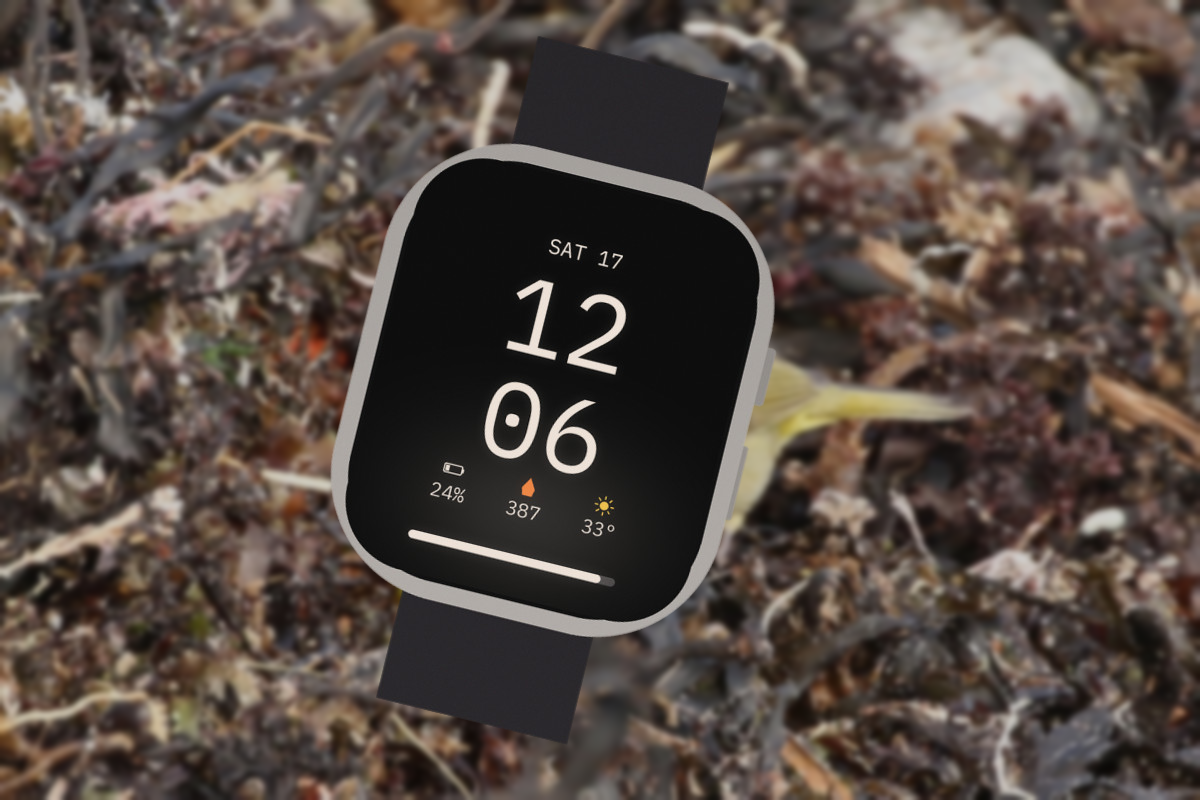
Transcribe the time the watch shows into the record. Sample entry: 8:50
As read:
12:06
